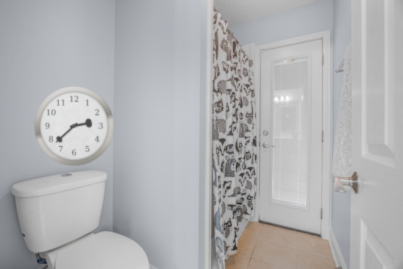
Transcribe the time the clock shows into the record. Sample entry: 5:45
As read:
2:38
